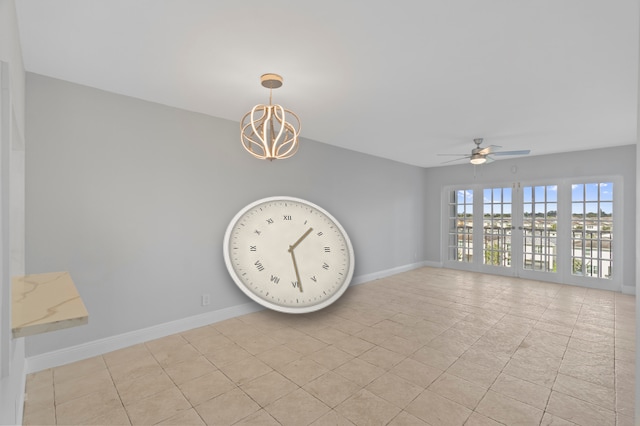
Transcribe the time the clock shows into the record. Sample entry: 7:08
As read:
1:29
